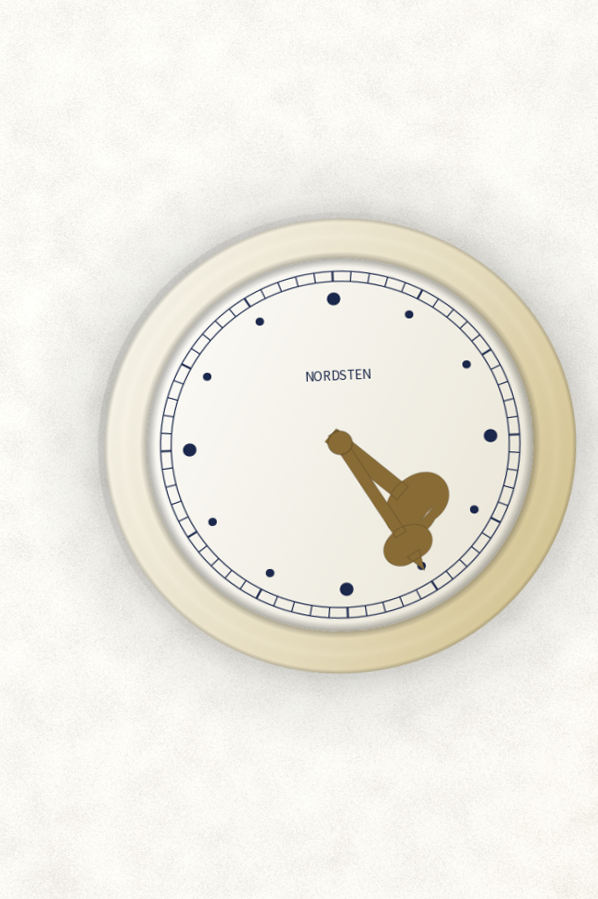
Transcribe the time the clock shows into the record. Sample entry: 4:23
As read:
4:25
